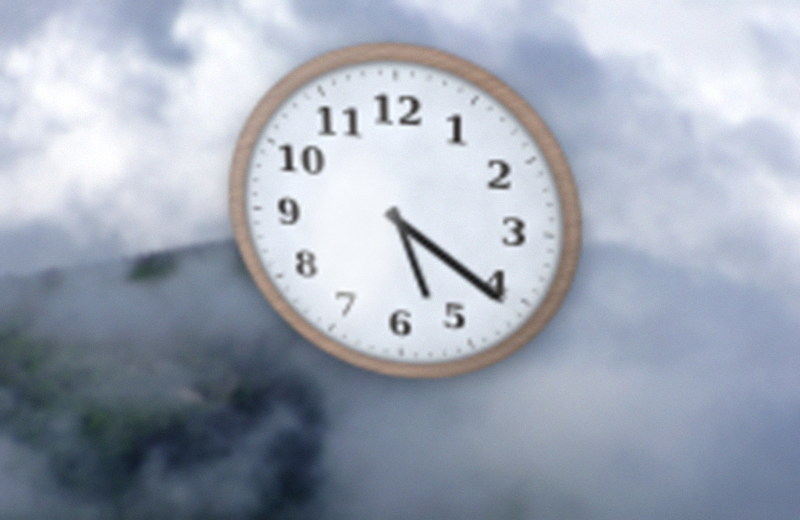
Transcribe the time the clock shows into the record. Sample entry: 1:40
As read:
5:21
